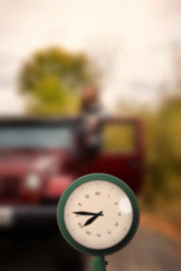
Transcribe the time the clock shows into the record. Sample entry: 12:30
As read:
7:46
